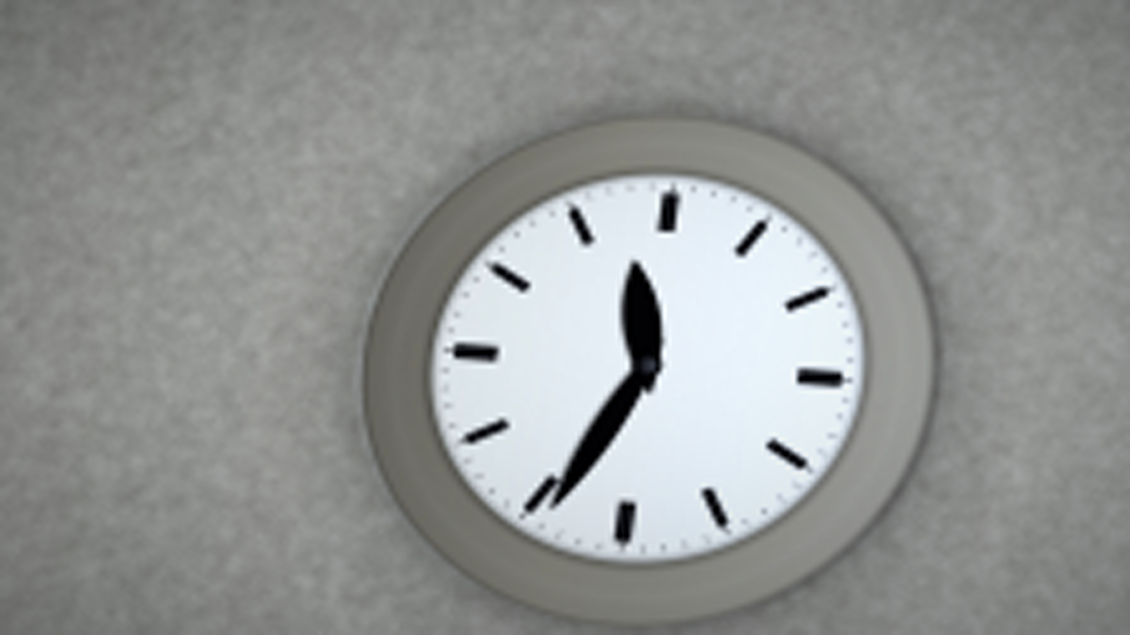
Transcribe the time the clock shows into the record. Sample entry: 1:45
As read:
11:34
